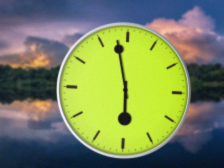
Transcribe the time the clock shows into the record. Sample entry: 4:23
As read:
5:58
